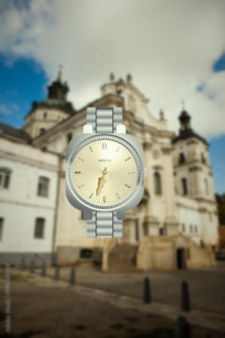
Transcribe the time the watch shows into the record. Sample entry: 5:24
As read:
6:33
